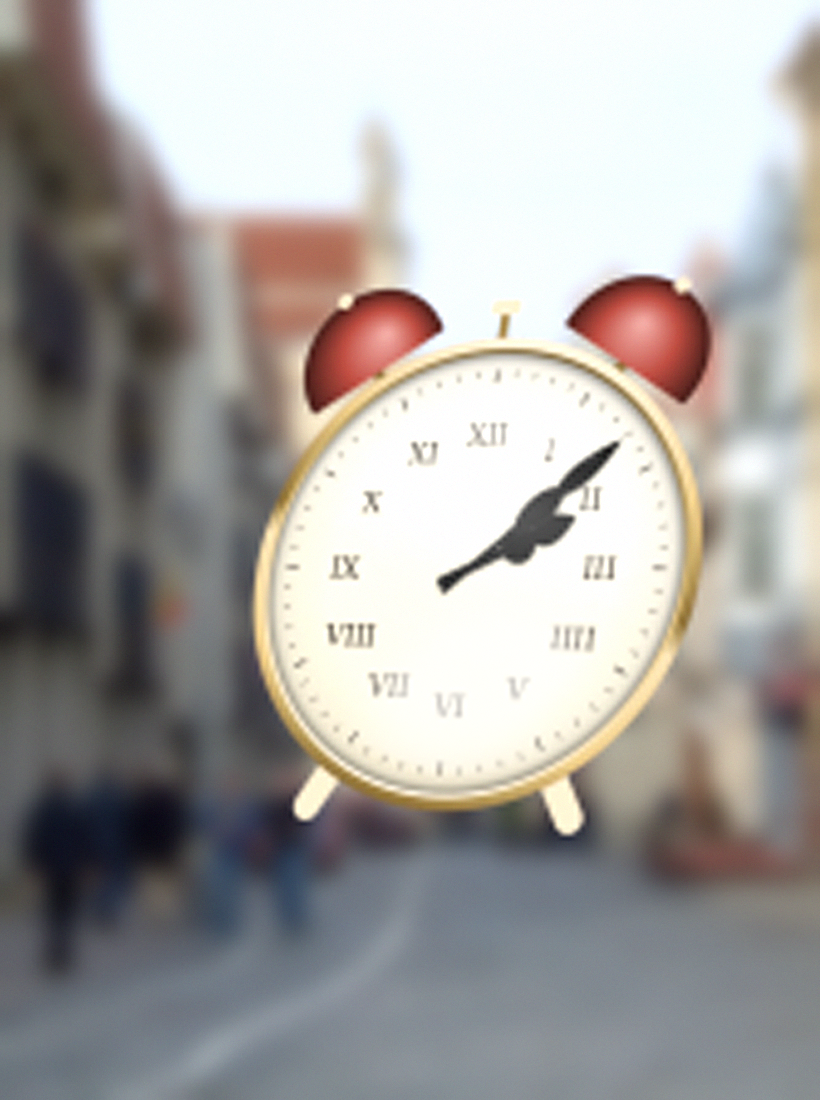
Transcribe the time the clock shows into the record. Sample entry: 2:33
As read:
2:08
